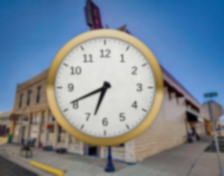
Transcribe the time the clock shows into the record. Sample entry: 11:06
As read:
6:41
